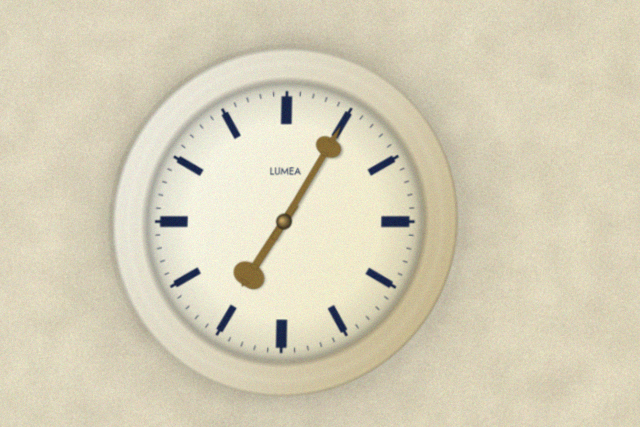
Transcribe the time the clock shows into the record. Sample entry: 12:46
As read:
7:05
